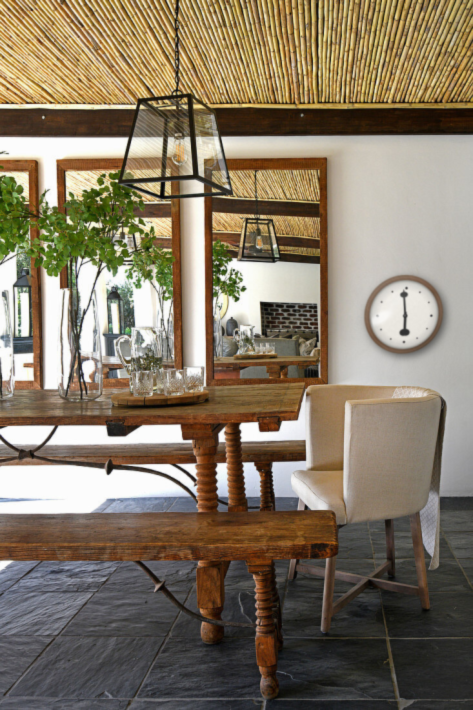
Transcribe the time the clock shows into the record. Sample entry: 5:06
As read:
5:59
